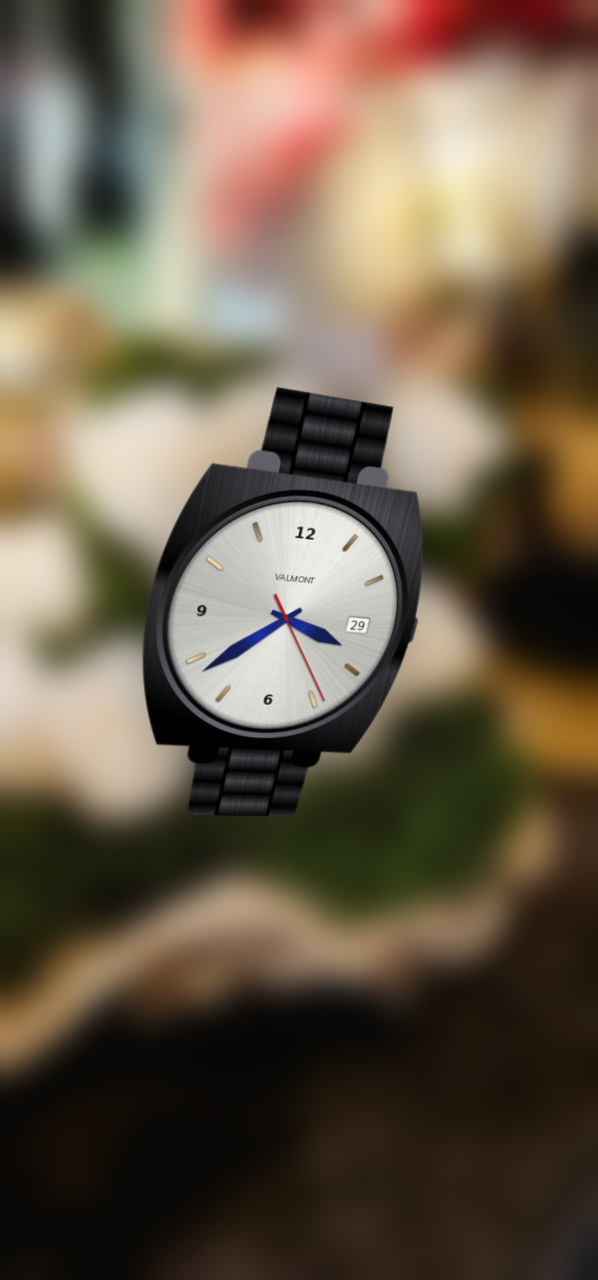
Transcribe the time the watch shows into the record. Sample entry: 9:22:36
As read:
3:38:24
